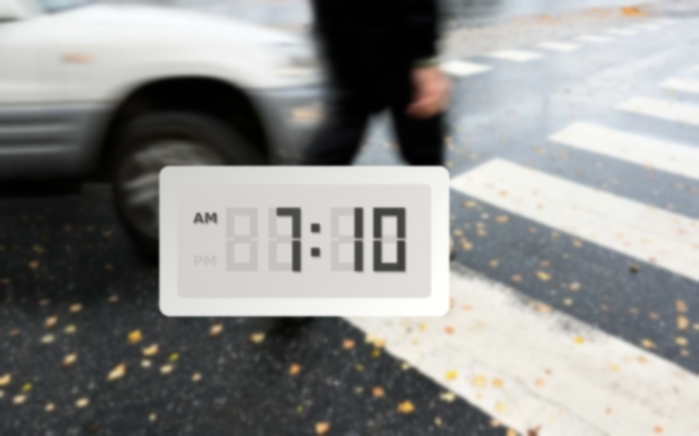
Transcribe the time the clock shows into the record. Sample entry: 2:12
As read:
7:10
